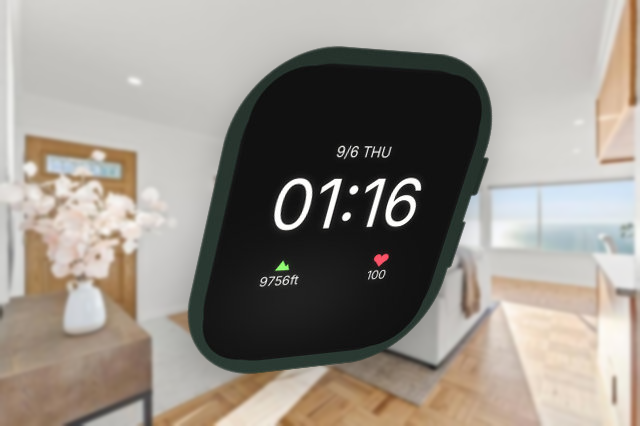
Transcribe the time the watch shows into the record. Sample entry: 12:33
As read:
1:16
